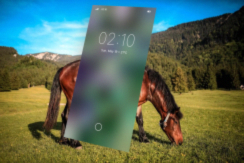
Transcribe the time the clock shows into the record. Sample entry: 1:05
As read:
2:10
